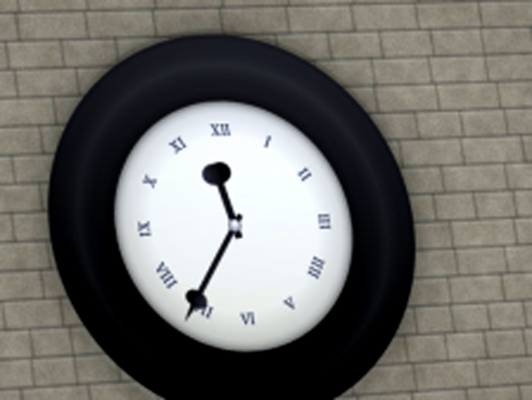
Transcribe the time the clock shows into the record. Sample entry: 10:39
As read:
11:36
